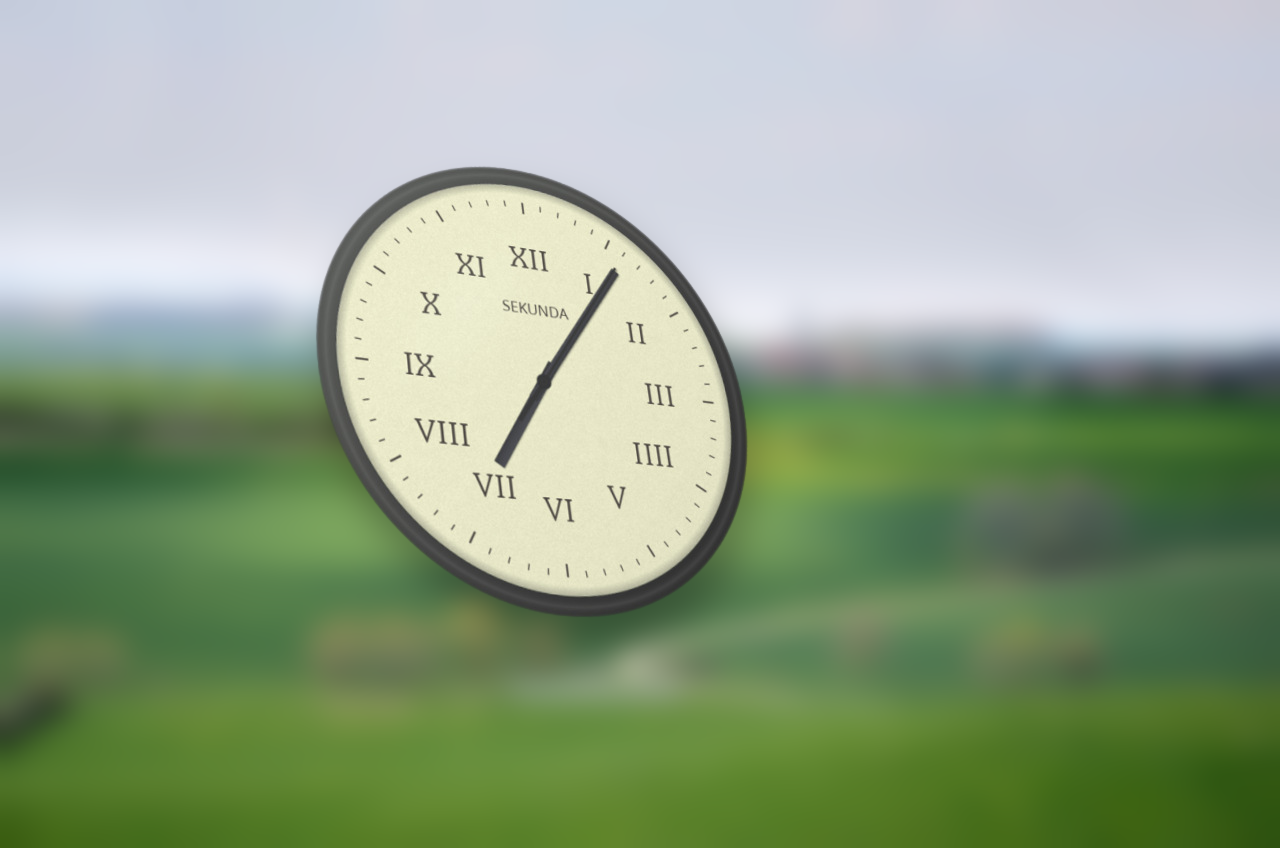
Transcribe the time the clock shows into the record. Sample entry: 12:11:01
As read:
7:06:06
